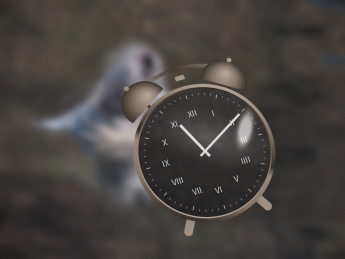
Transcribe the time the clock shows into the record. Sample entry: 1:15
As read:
11:10
